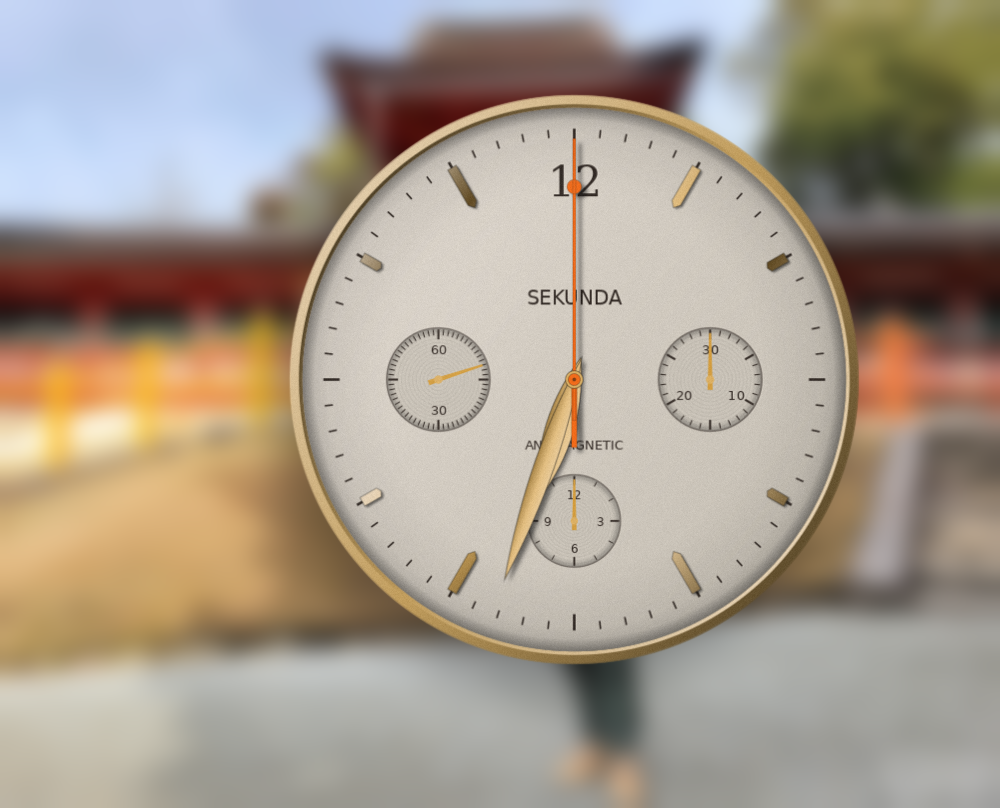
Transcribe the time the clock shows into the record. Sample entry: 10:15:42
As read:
6:33:12
